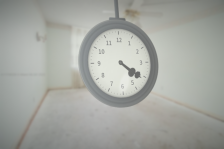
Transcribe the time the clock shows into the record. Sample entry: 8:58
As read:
4:21
